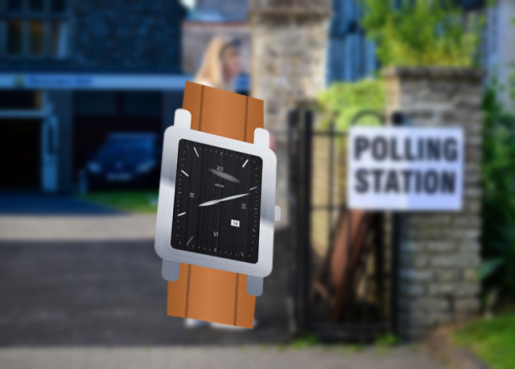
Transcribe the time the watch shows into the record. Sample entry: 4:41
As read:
8:11
